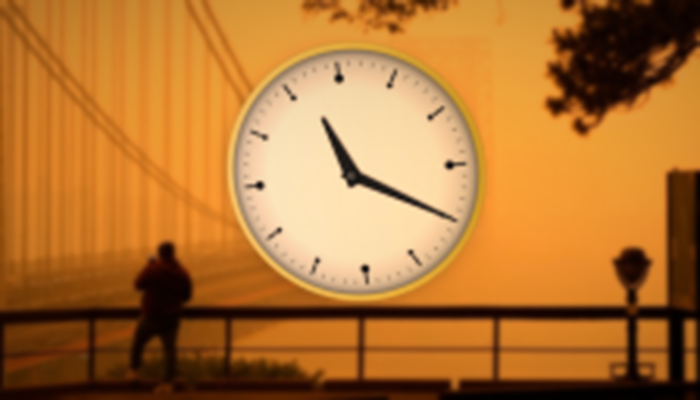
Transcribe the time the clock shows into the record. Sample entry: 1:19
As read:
11:20
